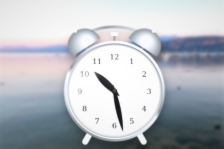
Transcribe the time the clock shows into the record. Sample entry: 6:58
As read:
10:28
